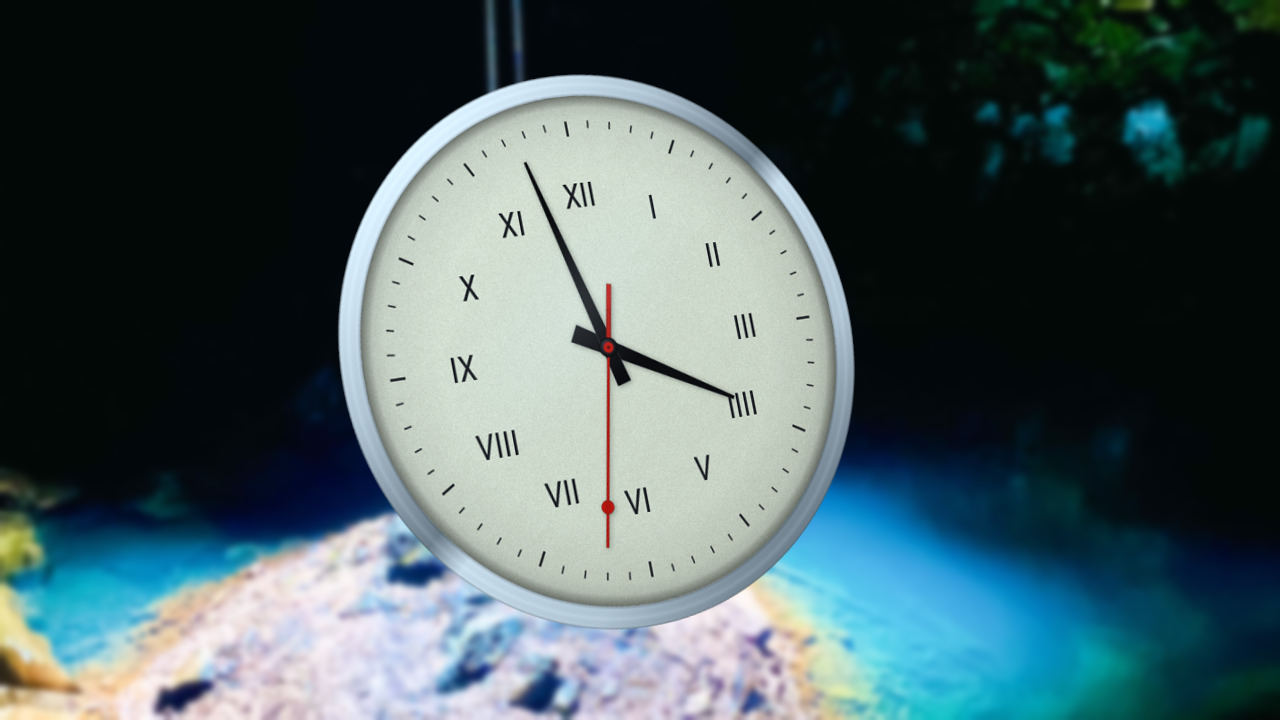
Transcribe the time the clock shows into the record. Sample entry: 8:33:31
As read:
3:57:32
